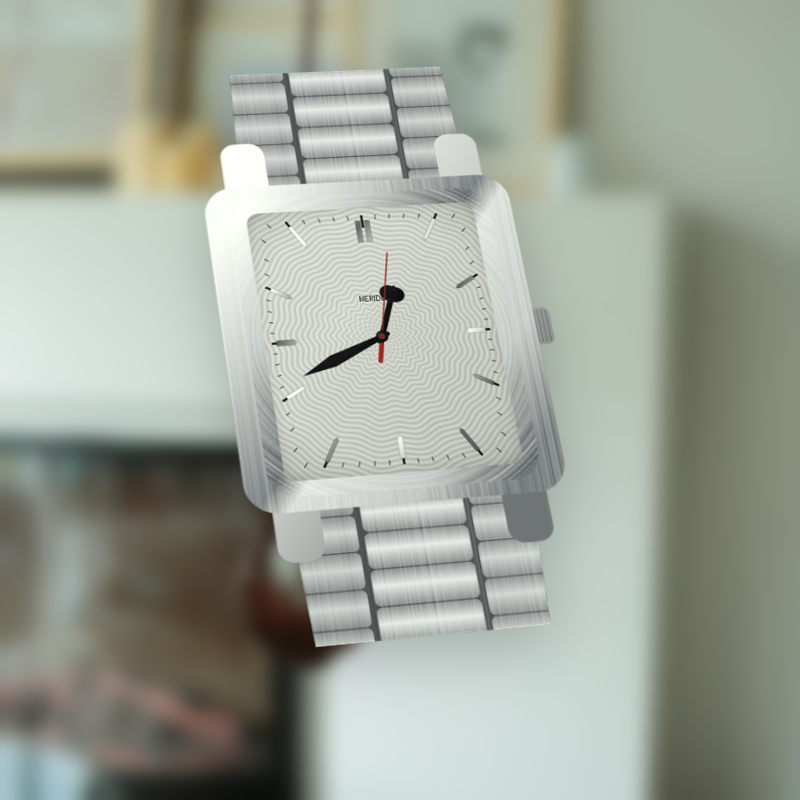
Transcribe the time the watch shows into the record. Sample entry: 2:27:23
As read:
12:41:02
